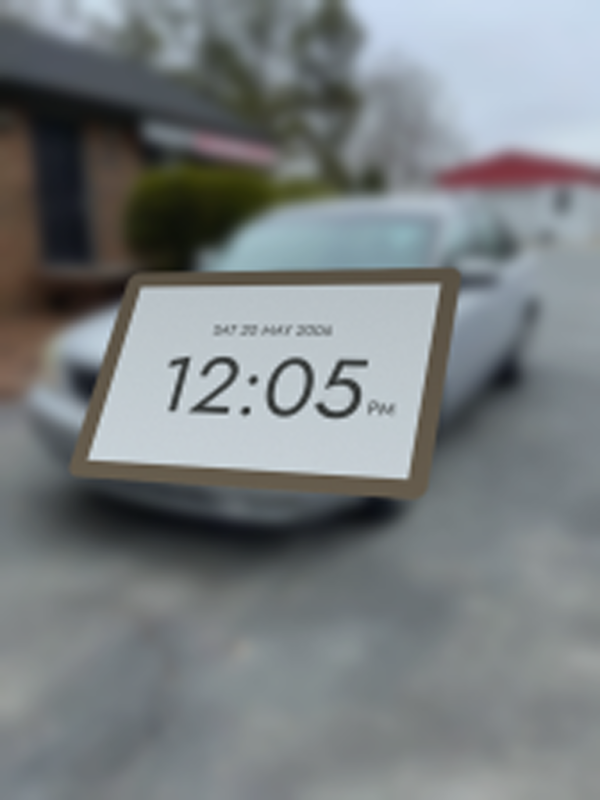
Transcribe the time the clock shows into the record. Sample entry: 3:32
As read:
12:05
